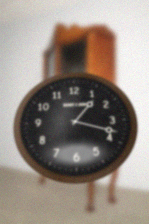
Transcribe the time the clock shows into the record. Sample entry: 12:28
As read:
1:18
